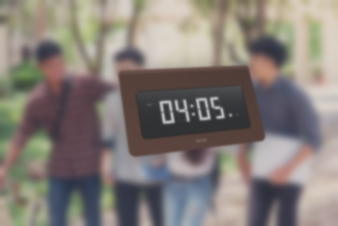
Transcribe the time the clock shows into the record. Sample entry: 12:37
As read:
4:05
